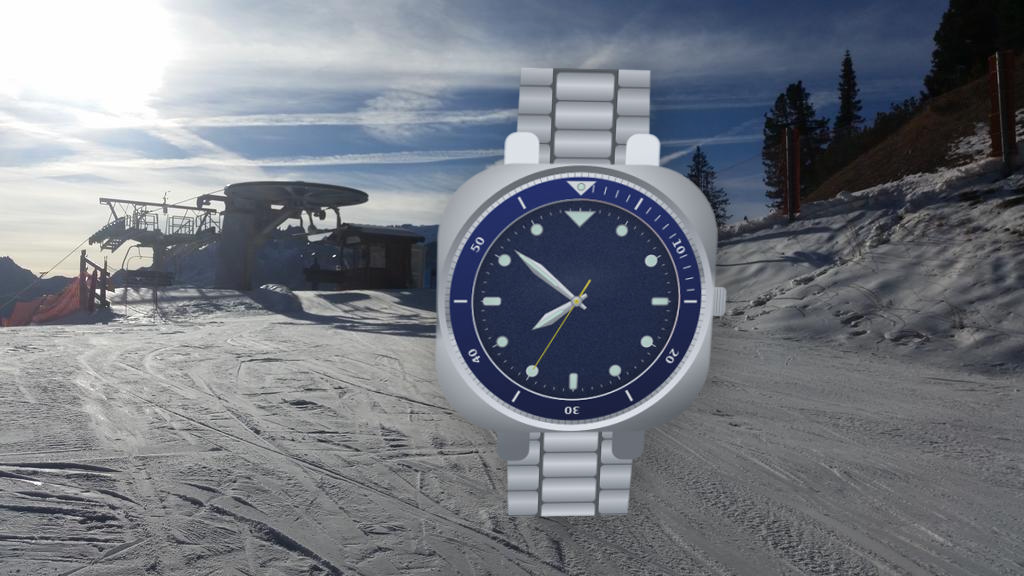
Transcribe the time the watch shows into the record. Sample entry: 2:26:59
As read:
7:51:35
